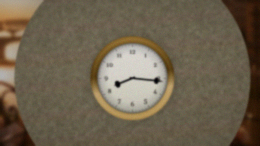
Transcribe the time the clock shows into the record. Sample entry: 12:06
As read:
8:16
